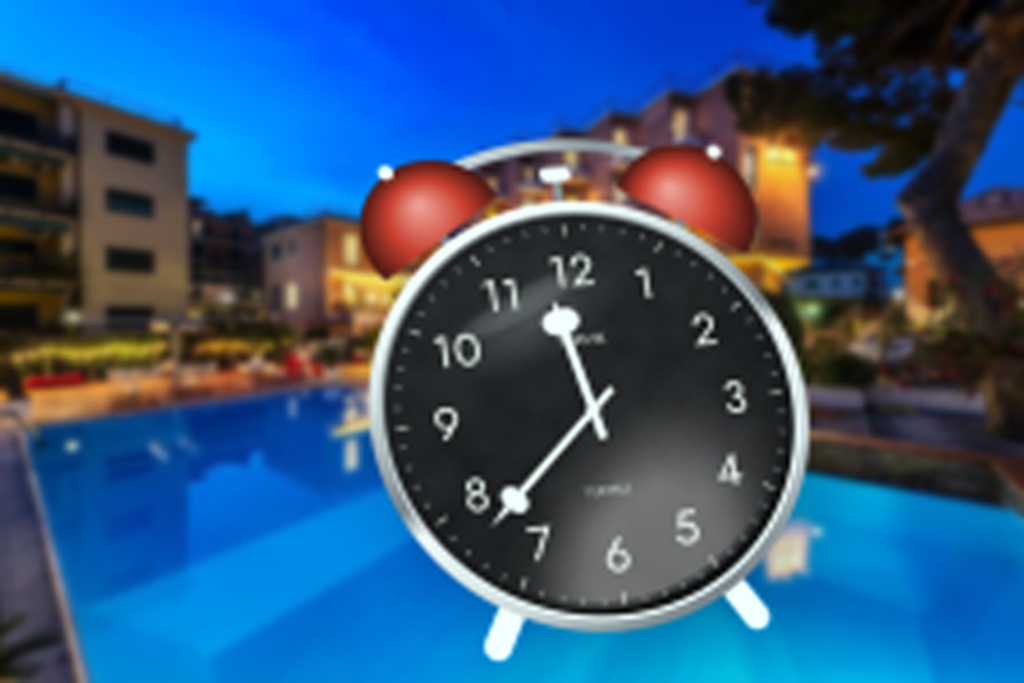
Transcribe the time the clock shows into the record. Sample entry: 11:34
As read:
11:38
